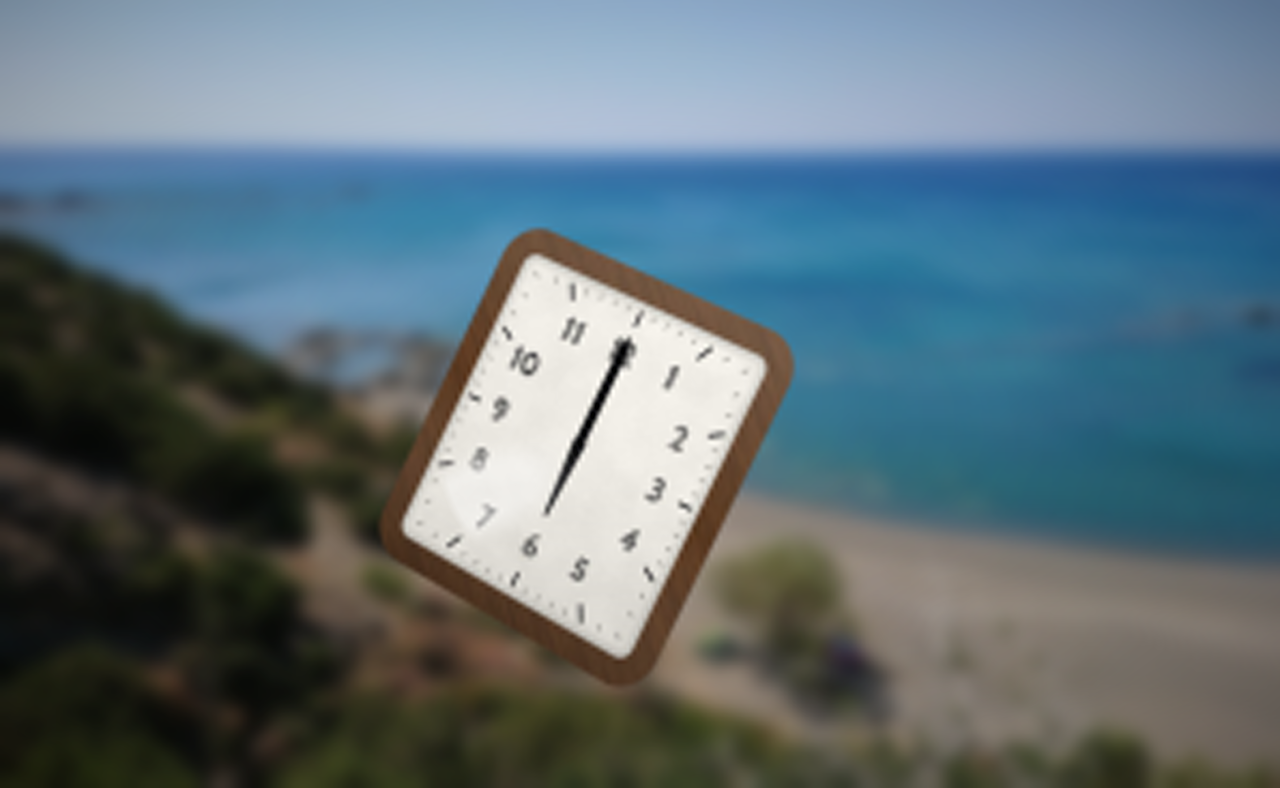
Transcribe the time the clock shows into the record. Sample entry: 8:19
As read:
6:00
